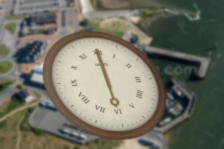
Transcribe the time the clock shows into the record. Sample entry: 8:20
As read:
6:00
